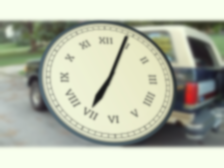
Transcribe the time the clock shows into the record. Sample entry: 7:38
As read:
7:04
